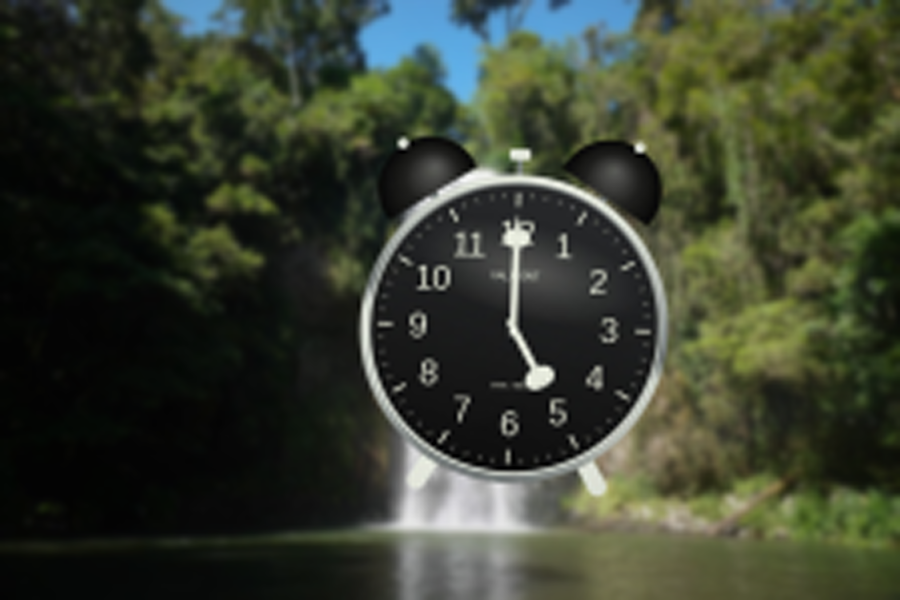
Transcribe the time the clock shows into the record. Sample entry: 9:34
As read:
5:00
